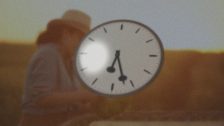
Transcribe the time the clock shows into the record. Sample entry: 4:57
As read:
6:27
